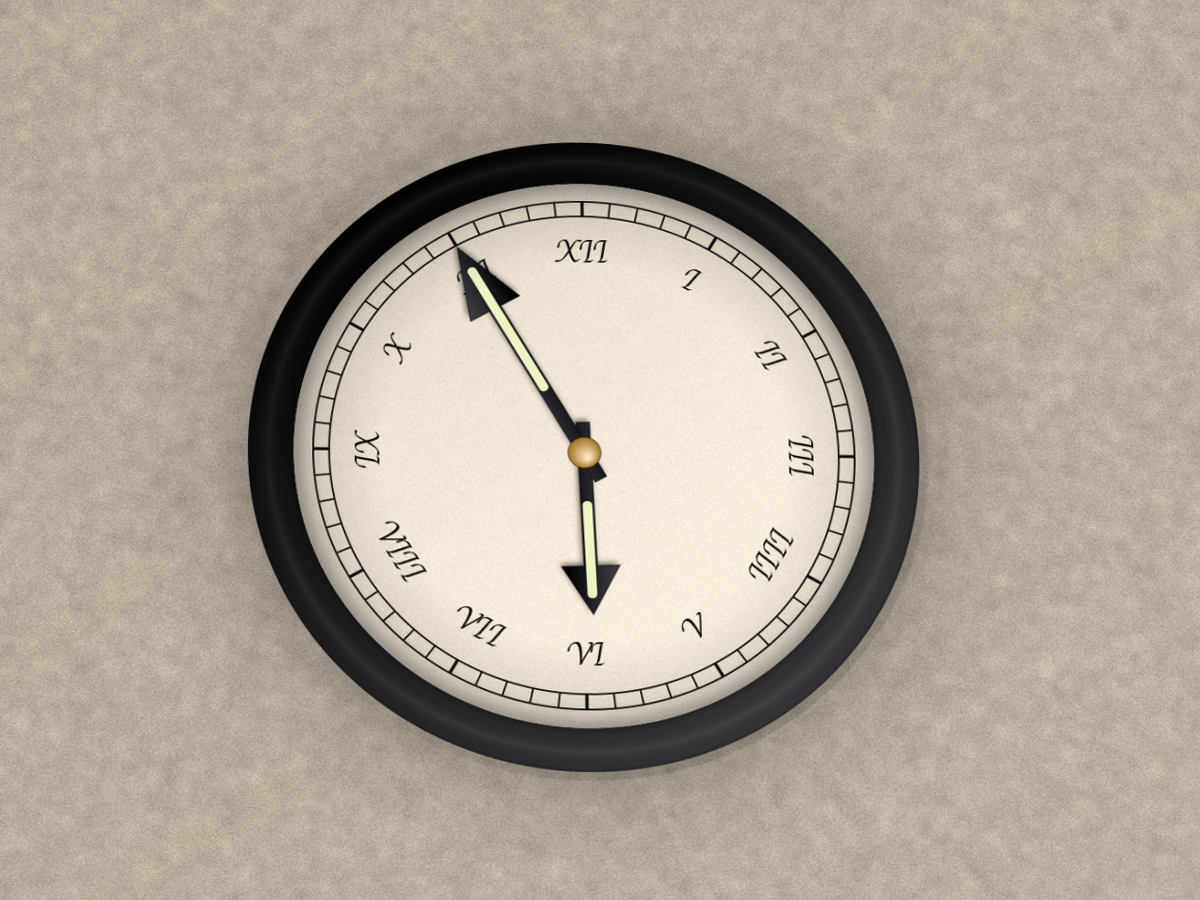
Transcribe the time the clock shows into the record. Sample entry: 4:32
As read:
5:55
